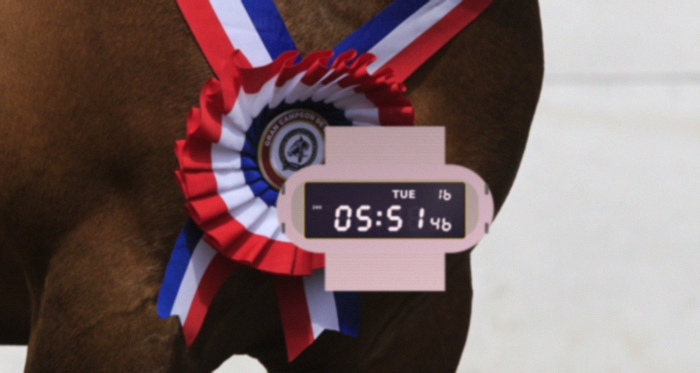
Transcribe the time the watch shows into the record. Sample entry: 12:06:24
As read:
5:51:46
